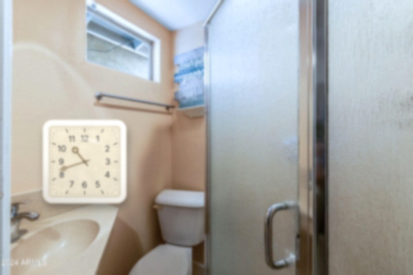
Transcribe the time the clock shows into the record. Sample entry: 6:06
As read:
10:42
